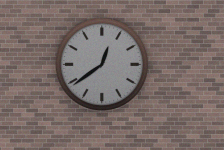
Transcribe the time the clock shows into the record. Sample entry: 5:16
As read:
12:39
